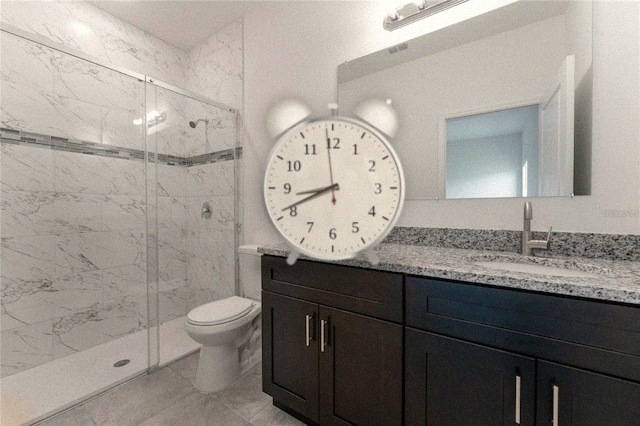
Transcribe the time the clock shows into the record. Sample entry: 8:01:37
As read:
8:40:59
